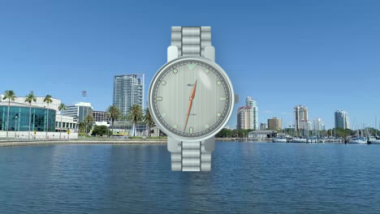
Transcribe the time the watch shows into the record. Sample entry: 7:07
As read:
12:32
